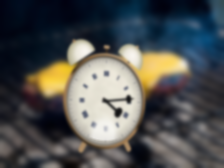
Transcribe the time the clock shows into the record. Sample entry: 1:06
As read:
4:14
